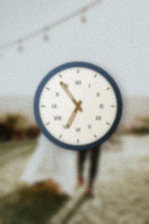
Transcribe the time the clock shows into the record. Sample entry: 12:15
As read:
6:54
